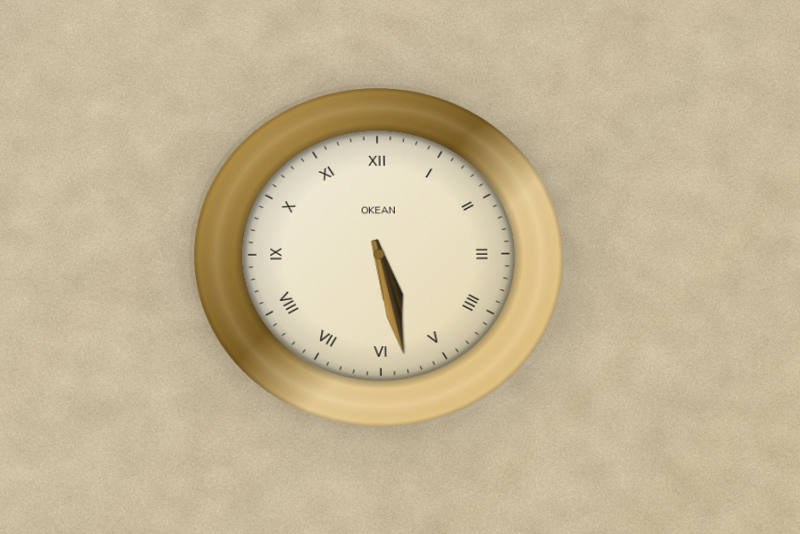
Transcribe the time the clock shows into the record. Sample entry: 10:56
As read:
5:28
